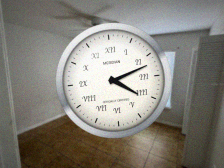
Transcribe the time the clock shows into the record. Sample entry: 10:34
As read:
4:12
